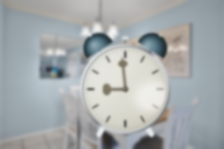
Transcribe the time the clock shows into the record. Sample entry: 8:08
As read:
8:59
